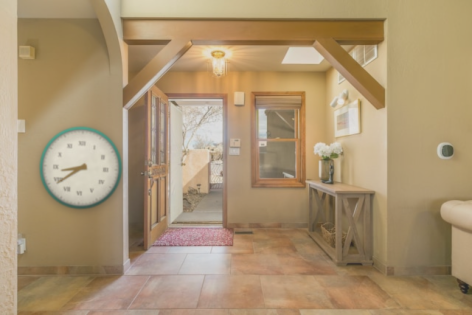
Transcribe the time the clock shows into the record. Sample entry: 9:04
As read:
8:39
